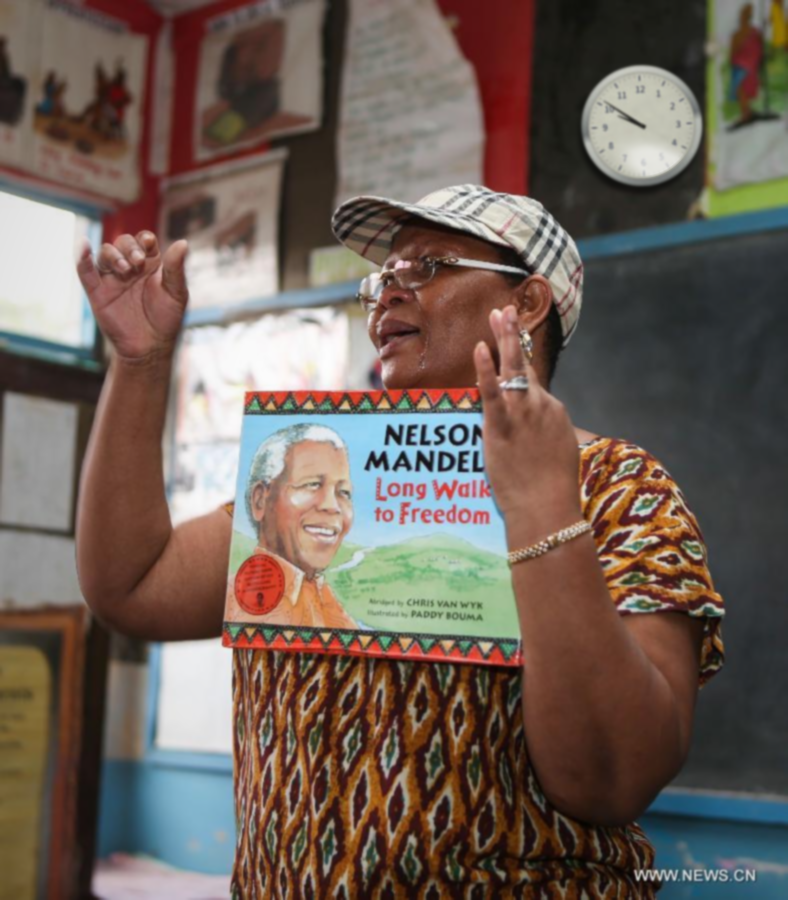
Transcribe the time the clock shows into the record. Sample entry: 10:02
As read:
9:51
